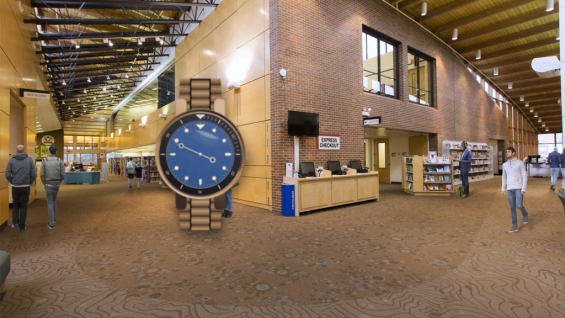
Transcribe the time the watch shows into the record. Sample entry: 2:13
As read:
3:49
